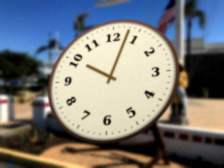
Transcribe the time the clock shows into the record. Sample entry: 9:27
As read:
10:03
